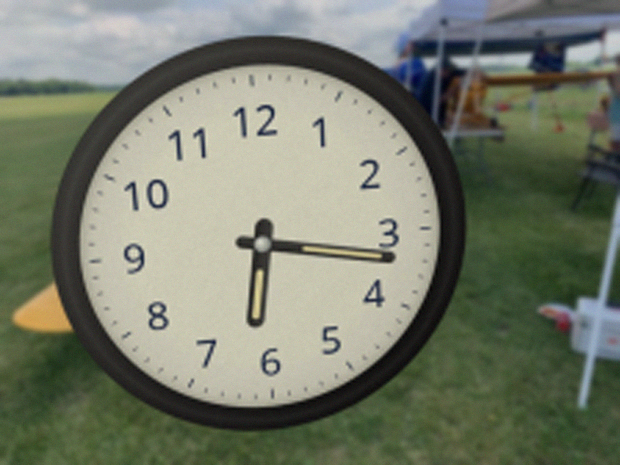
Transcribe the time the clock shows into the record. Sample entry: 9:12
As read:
6:17
